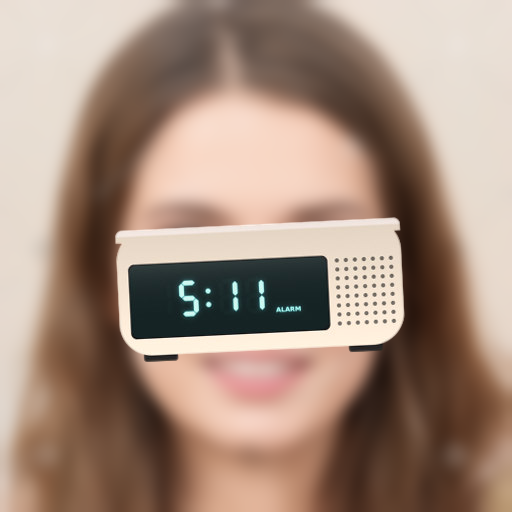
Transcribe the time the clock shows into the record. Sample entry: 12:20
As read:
5:11
